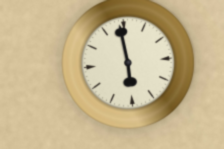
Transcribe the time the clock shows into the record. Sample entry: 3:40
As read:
5:59
